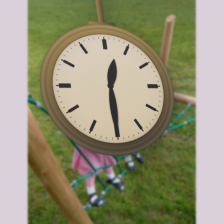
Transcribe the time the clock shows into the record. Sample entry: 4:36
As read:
12:30
